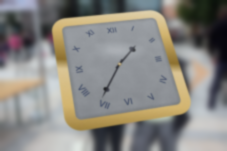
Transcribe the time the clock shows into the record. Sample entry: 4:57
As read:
1:36
